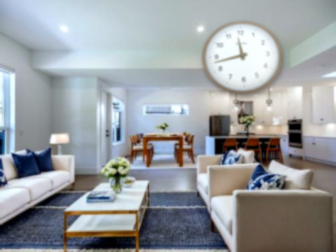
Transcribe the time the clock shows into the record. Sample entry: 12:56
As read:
11:43
